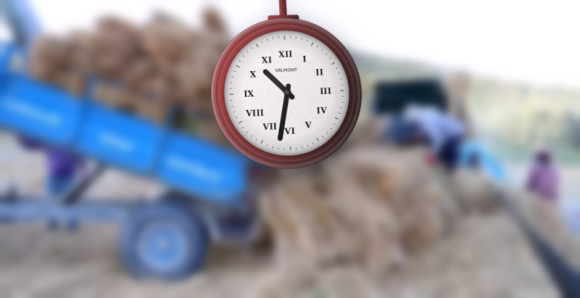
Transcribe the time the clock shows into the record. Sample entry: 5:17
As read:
10:32
